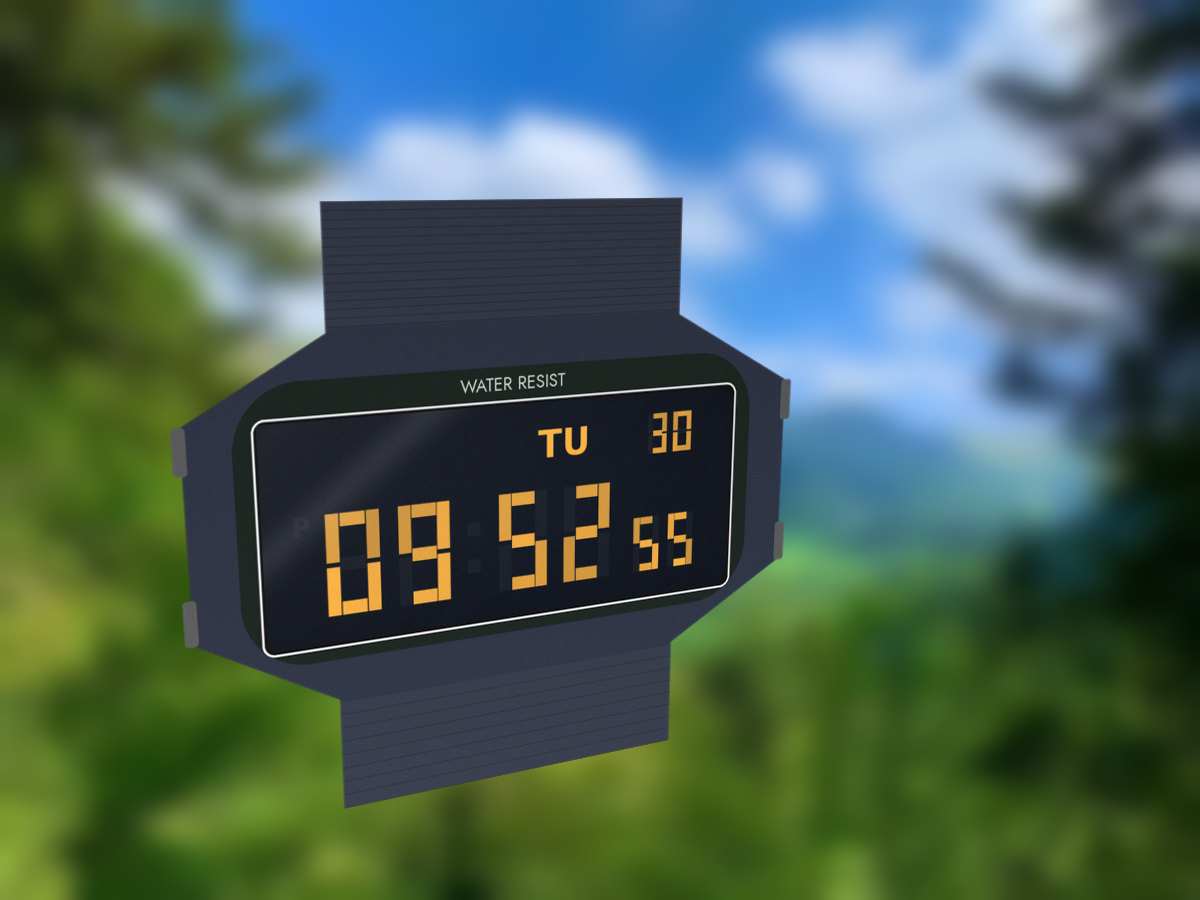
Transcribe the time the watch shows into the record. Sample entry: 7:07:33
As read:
9:52:55
